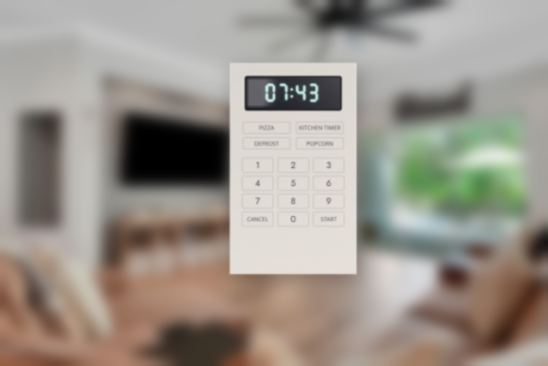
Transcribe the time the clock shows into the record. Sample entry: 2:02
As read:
7:43
